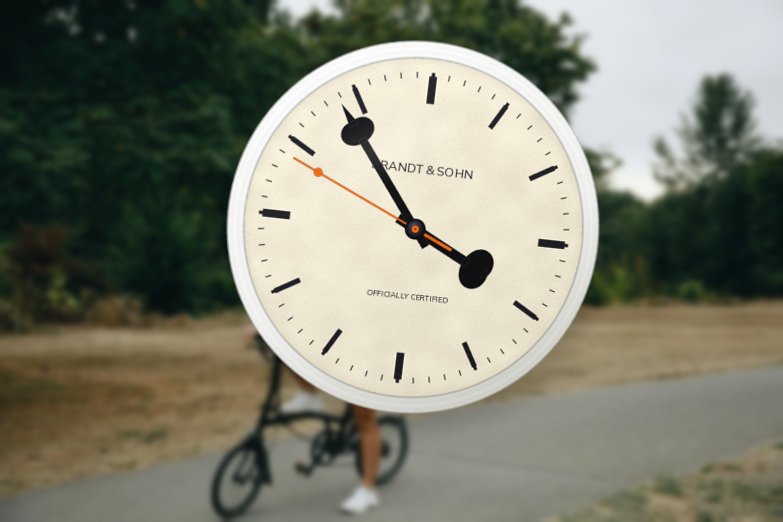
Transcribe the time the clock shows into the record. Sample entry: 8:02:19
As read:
3:53:49
